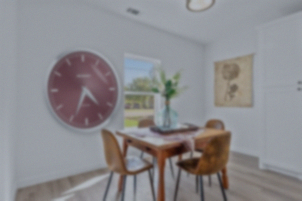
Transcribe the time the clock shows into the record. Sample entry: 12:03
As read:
4:34
